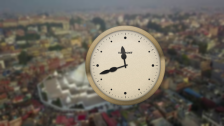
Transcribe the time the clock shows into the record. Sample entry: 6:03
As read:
11:42
